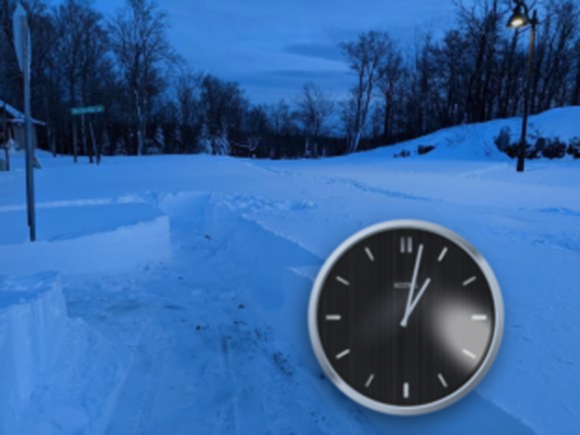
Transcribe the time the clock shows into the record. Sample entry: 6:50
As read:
1:02
